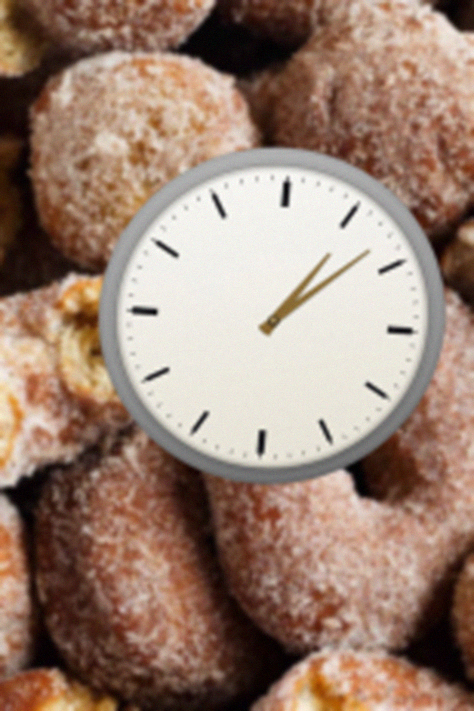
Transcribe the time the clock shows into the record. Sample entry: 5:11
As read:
1:08
